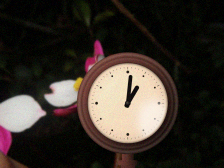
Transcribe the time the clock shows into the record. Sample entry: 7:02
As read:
1:01
